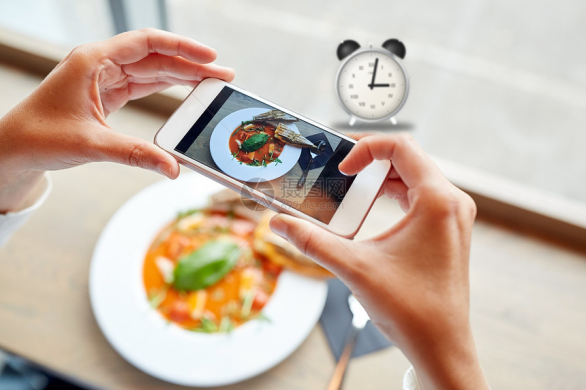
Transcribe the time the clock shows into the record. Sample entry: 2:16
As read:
3:02
